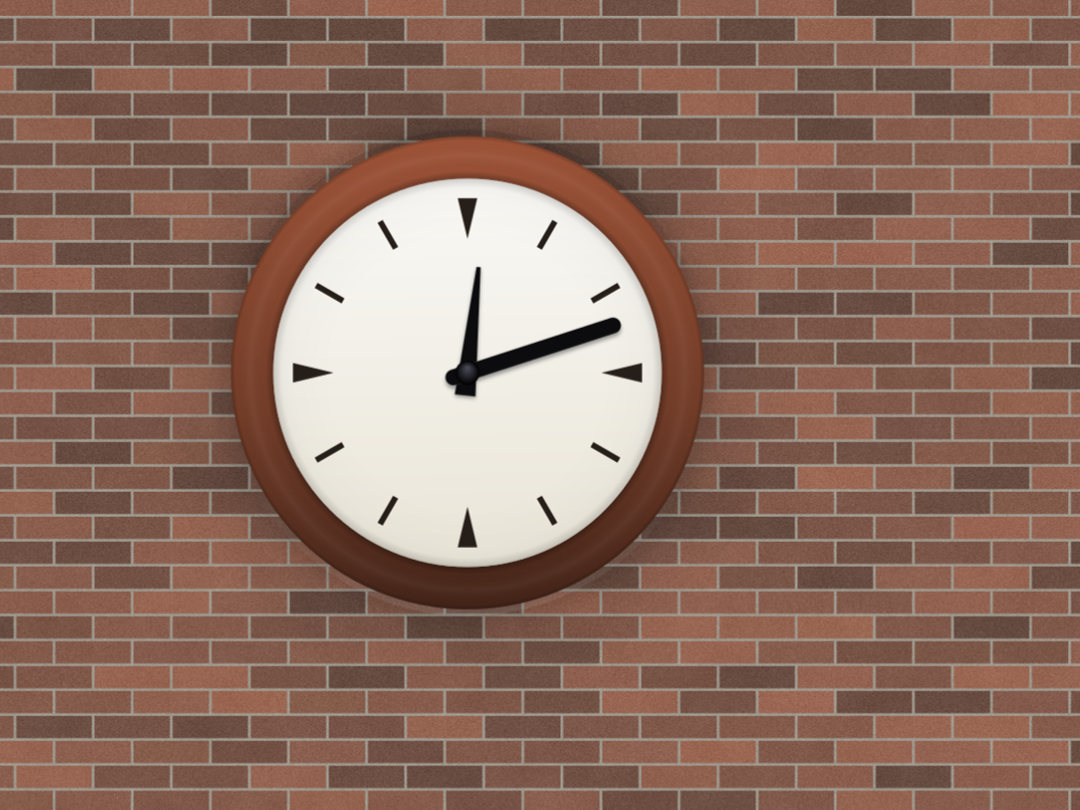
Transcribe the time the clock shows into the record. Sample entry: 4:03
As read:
12:12
